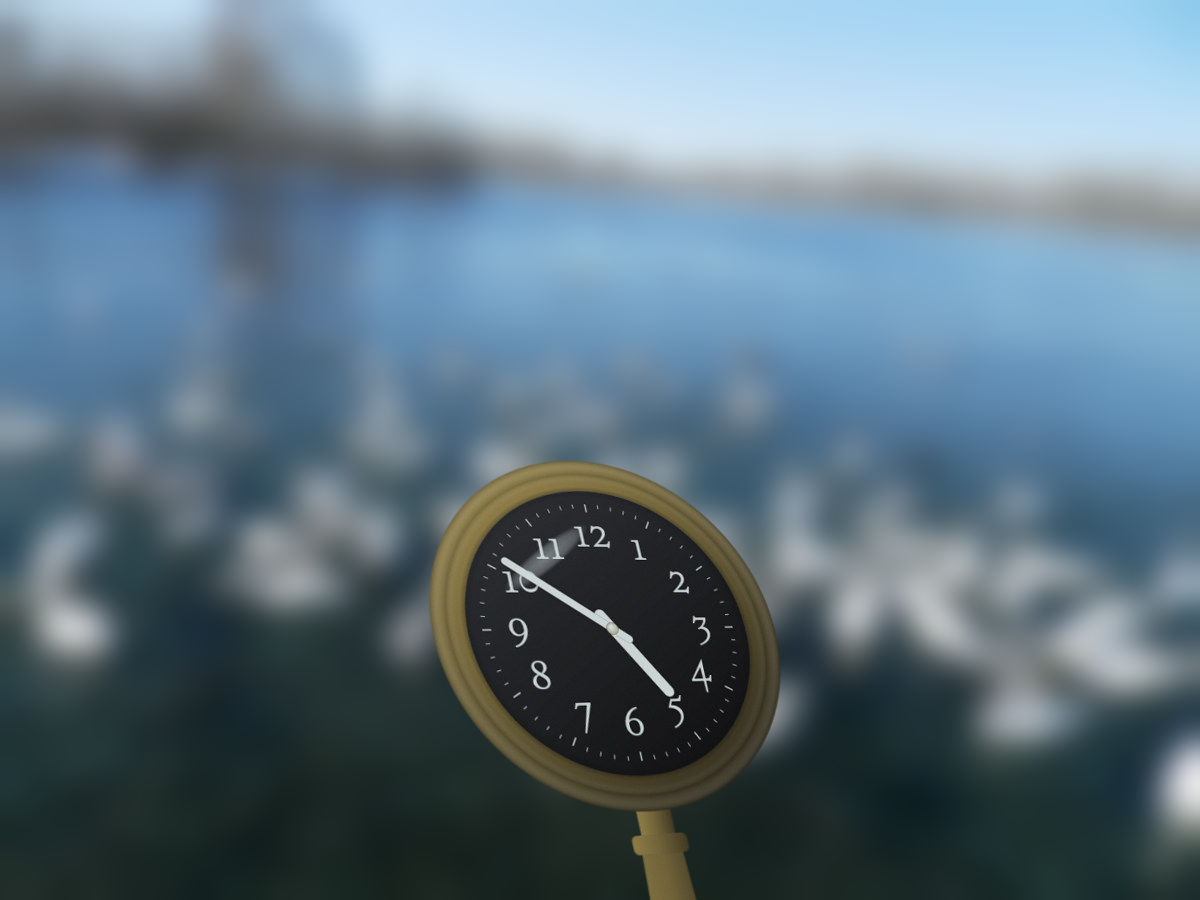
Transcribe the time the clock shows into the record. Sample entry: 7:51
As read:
4:51
